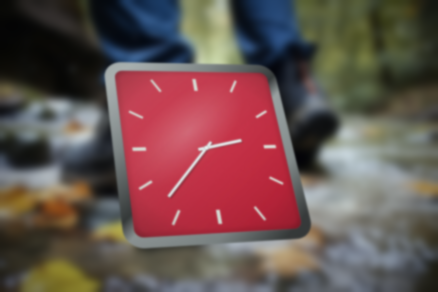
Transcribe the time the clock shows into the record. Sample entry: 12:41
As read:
2:37
